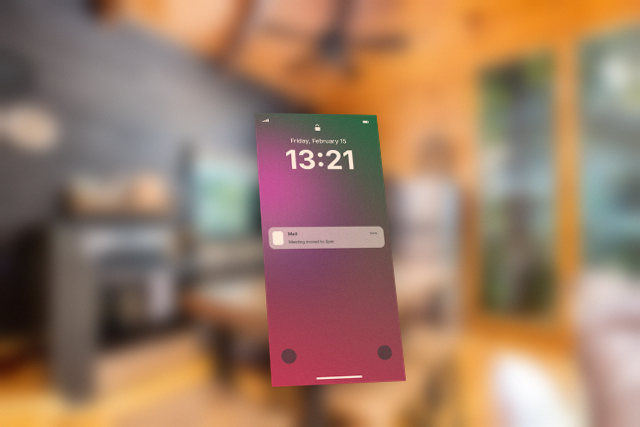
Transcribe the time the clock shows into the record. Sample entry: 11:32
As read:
13:21
